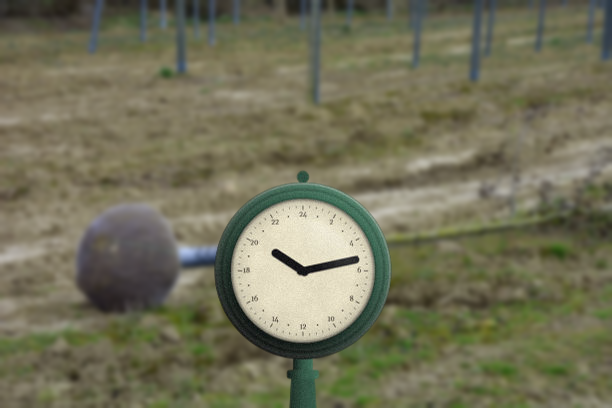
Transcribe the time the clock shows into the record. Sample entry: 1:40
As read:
20:13
